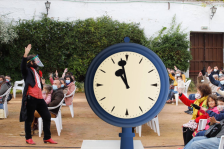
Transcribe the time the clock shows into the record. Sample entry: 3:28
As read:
10:58
